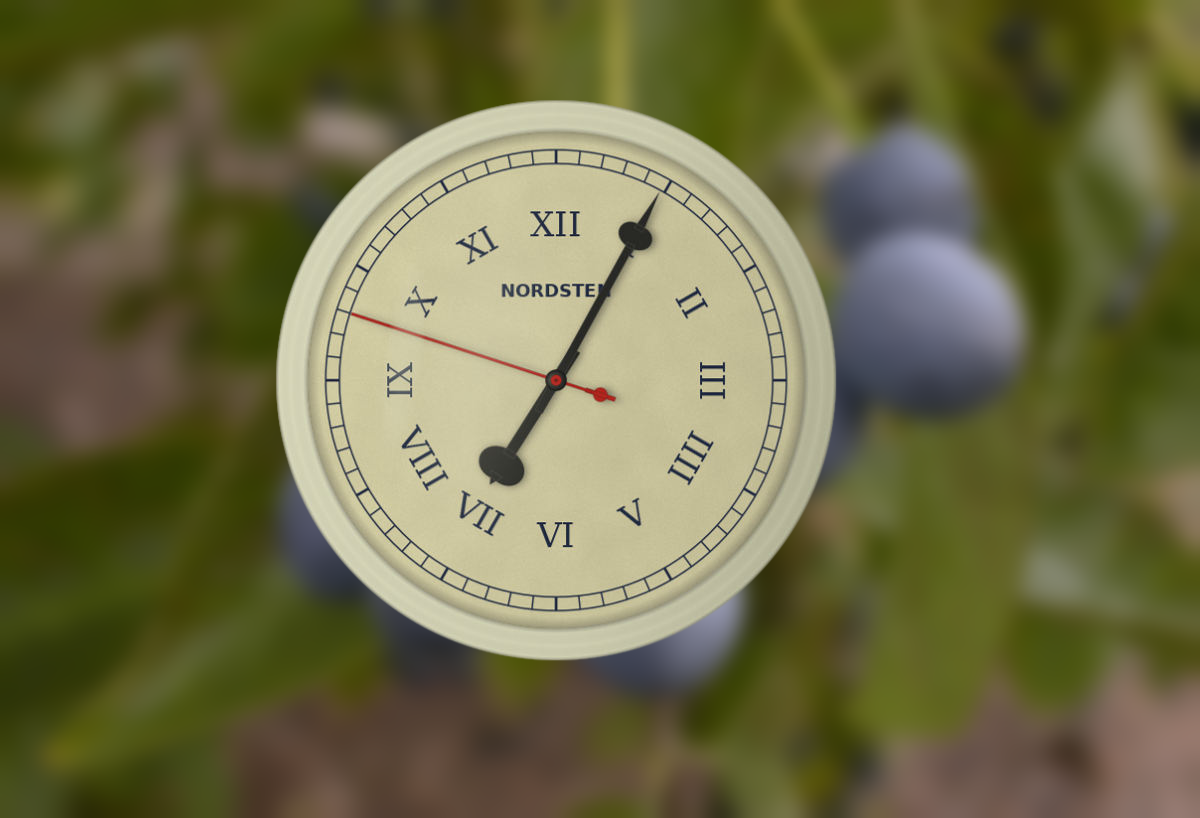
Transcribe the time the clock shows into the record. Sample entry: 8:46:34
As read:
7:04:48
